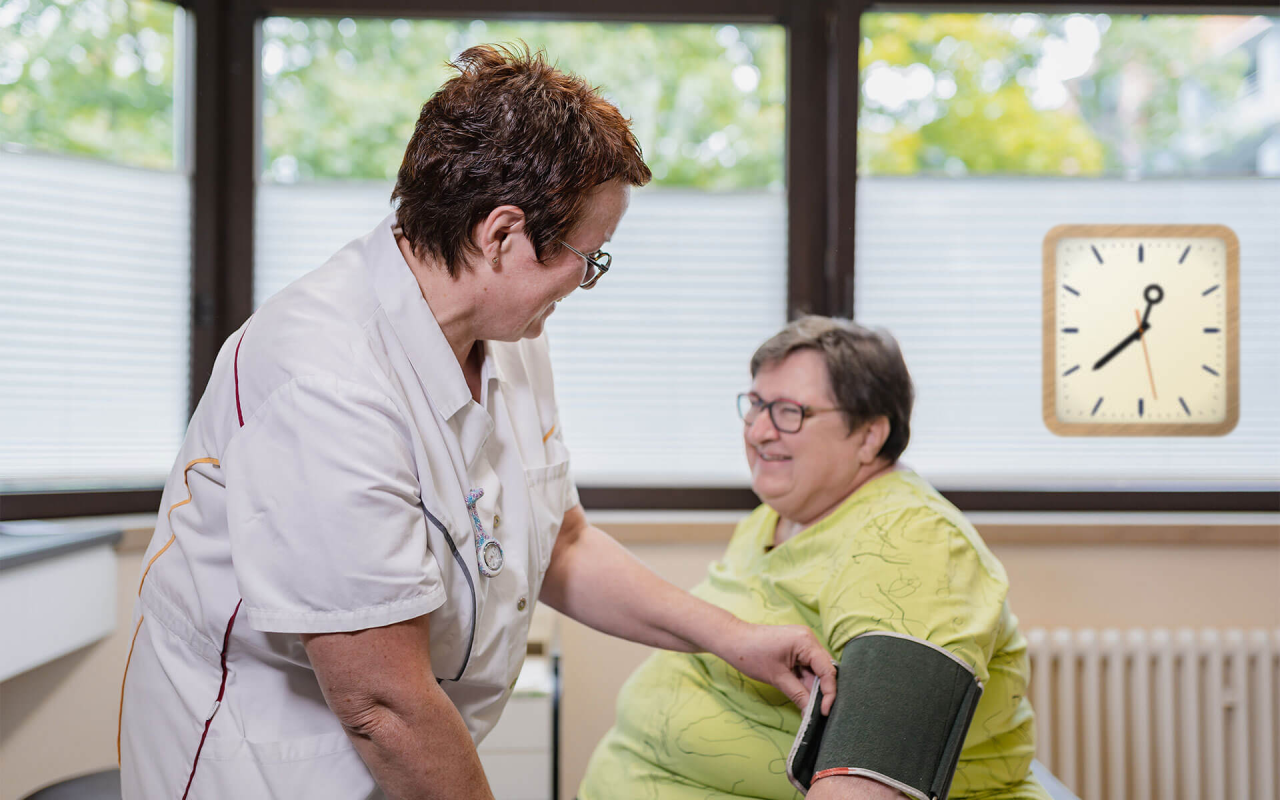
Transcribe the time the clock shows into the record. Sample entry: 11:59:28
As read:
12:38:28
